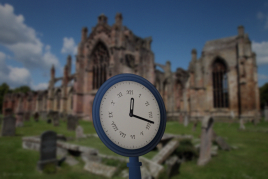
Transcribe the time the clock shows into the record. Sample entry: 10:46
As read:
12:18
